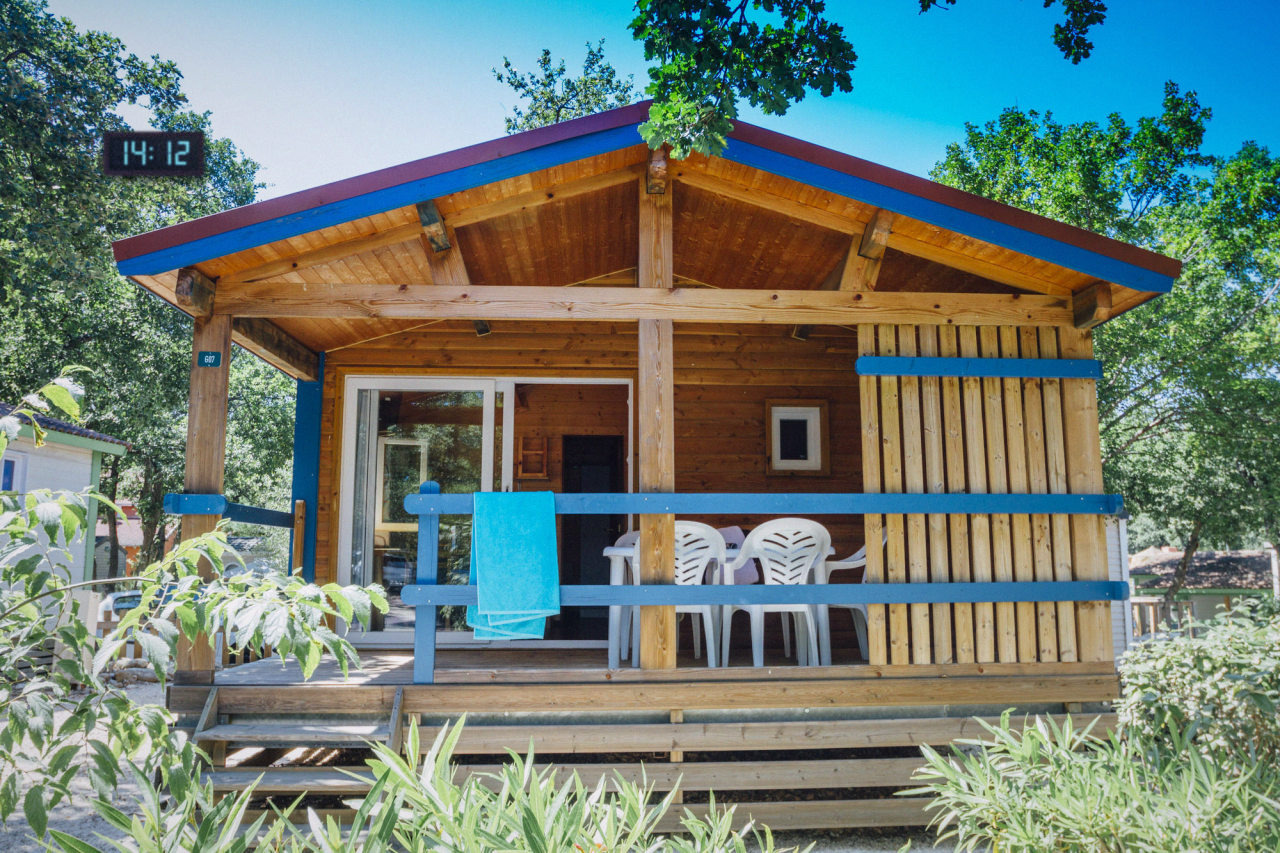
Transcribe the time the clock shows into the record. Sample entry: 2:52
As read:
14:12
